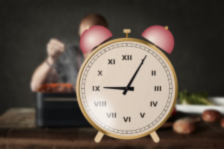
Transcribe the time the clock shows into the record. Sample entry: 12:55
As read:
9:05
